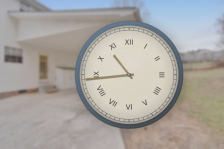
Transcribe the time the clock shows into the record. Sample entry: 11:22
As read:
10:44
